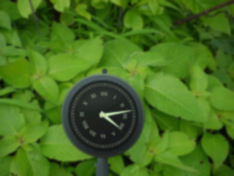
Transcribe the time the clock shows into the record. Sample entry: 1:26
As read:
4:13
